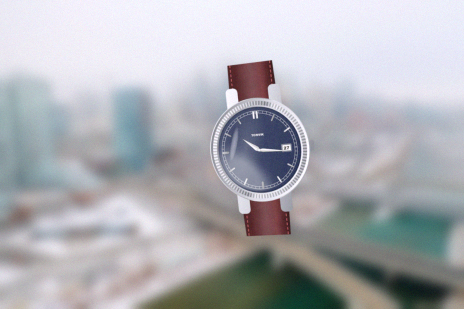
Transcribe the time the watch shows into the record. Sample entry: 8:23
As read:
10:16
